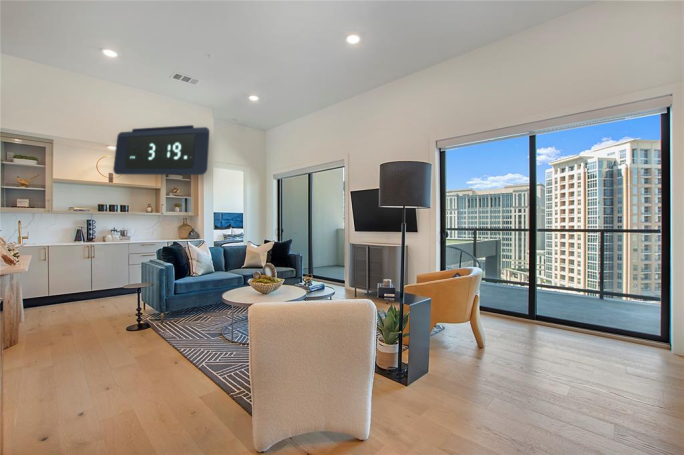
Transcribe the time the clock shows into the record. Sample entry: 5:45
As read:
3:19
